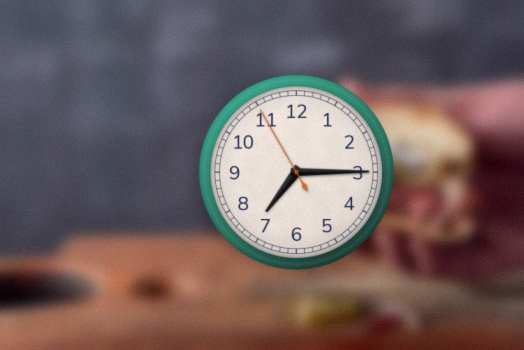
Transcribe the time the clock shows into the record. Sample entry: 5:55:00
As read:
7:14:55
